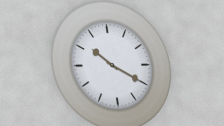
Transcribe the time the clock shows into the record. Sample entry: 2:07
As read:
10:20
